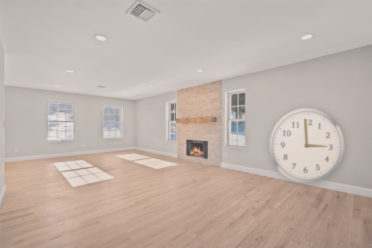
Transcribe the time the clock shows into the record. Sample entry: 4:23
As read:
2:59
